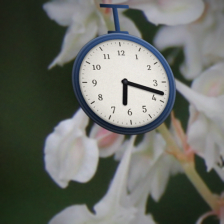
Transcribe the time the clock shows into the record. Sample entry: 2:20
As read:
6:18
